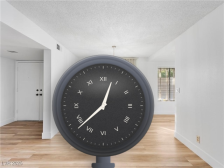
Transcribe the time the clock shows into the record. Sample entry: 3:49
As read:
12:38
